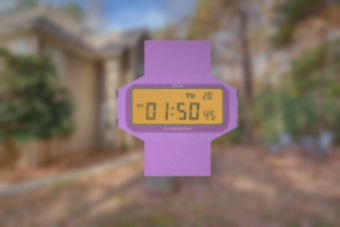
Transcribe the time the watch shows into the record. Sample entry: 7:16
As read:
1:50
